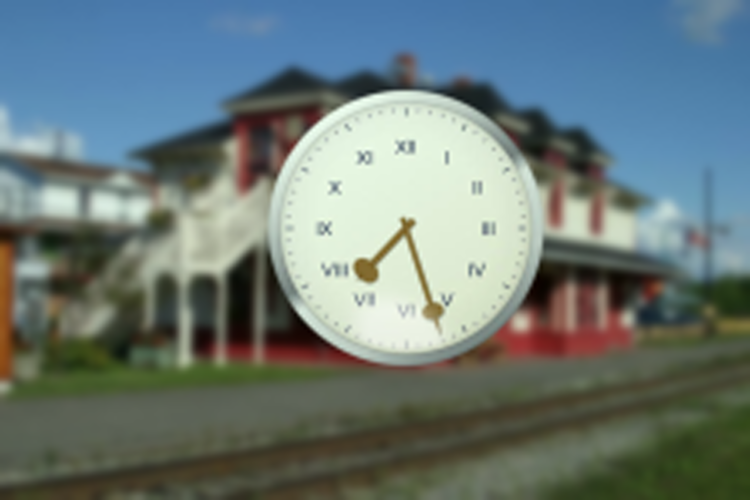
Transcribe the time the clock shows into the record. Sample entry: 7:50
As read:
7:27
